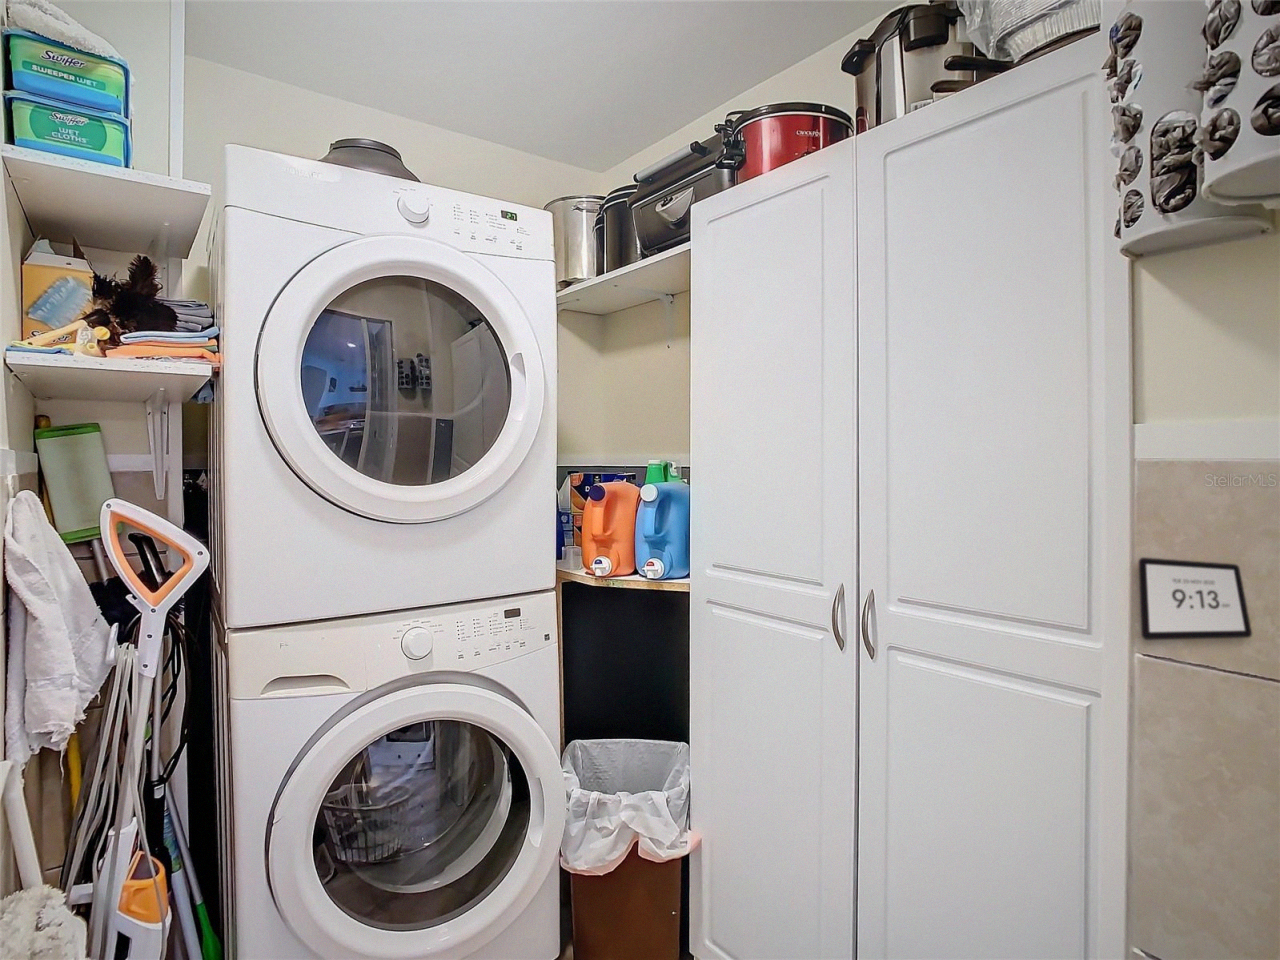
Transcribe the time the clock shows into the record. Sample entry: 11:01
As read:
9:13
